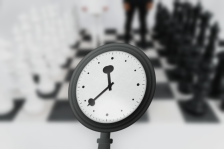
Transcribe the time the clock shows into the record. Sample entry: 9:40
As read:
11:38
